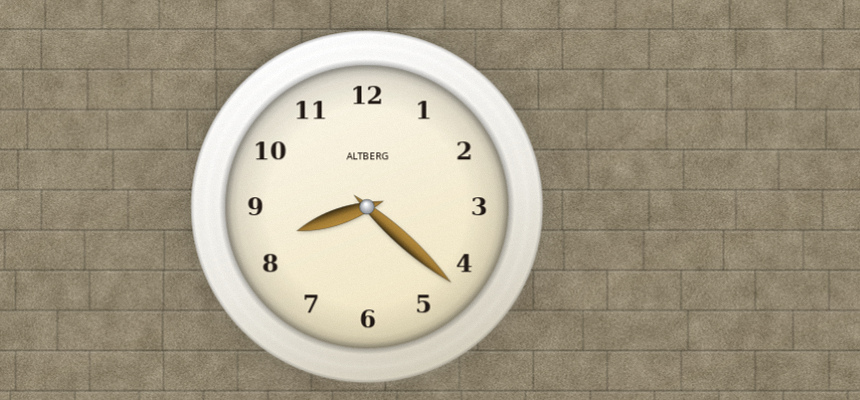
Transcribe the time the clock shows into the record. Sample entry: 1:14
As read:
8:22
